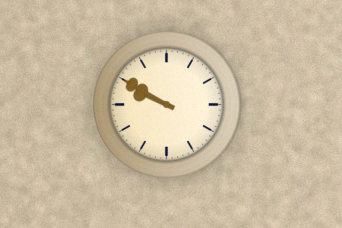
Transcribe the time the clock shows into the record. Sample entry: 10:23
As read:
9:50
